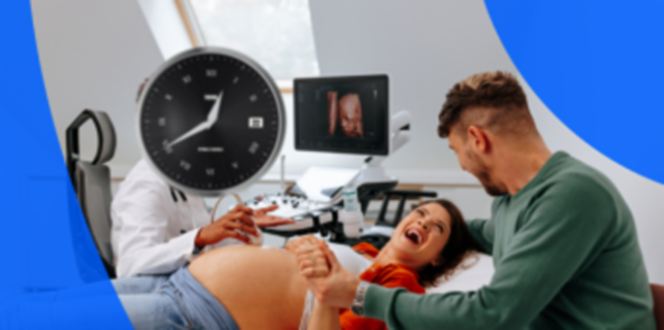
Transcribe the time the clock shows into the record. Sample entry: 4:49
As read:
12:40
